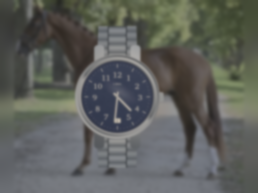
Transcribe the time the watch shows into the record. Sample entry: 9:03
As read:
4:31
